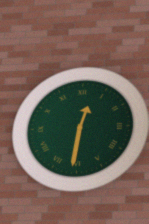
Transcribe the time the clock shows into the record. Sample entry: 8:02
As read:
12:31
